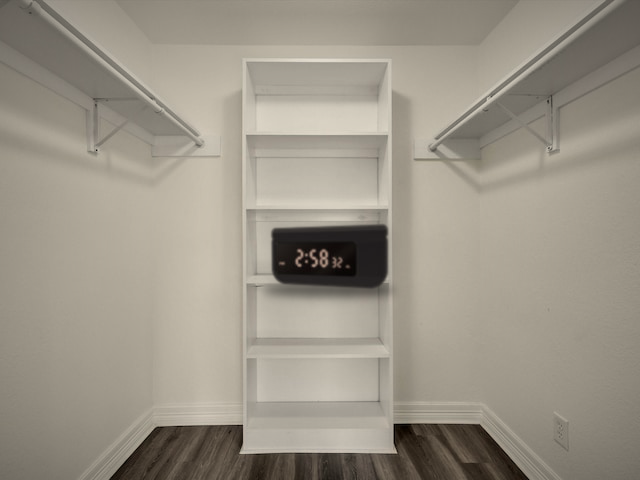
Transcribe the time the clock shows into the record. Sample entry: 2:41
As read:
2:58
